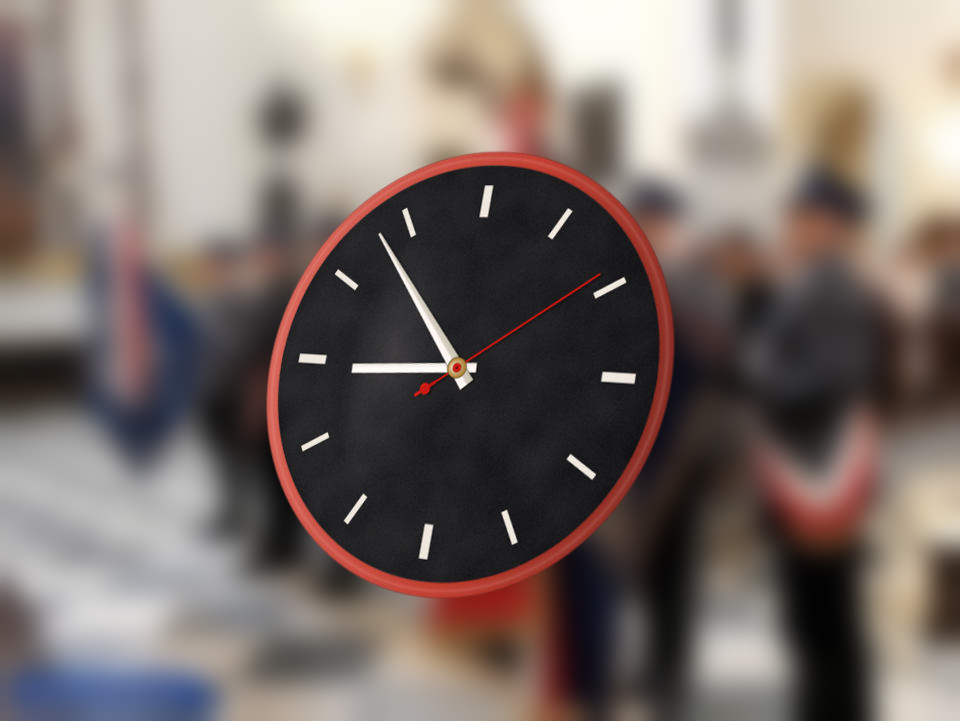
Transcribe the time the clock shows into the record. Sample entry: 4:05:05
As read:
8:53:09
